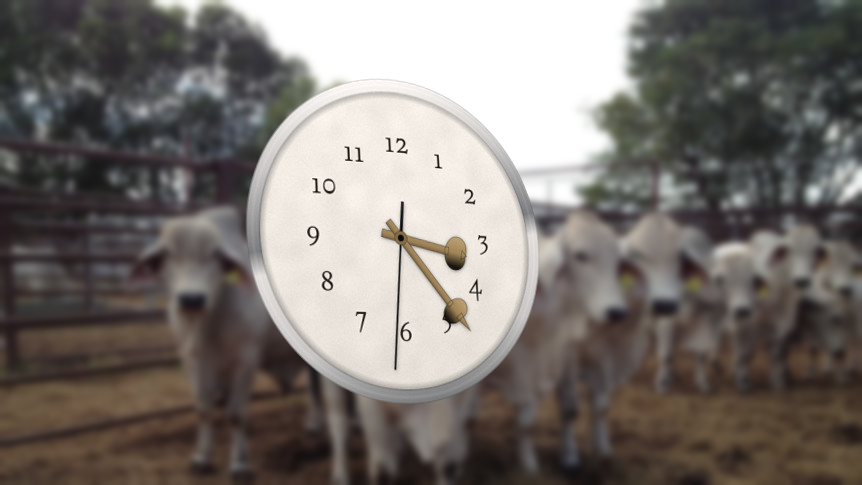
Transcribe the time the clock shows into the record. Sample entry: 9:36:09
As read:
3:23:31
